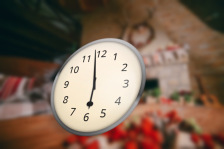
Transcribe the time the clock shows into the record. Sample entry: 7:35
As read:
5:58
